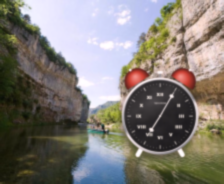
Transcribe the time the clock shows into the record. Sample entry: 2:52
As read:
7:05
